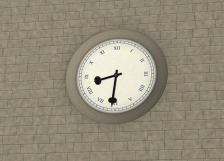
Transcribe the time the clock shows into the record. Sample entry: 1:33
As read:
8:31
